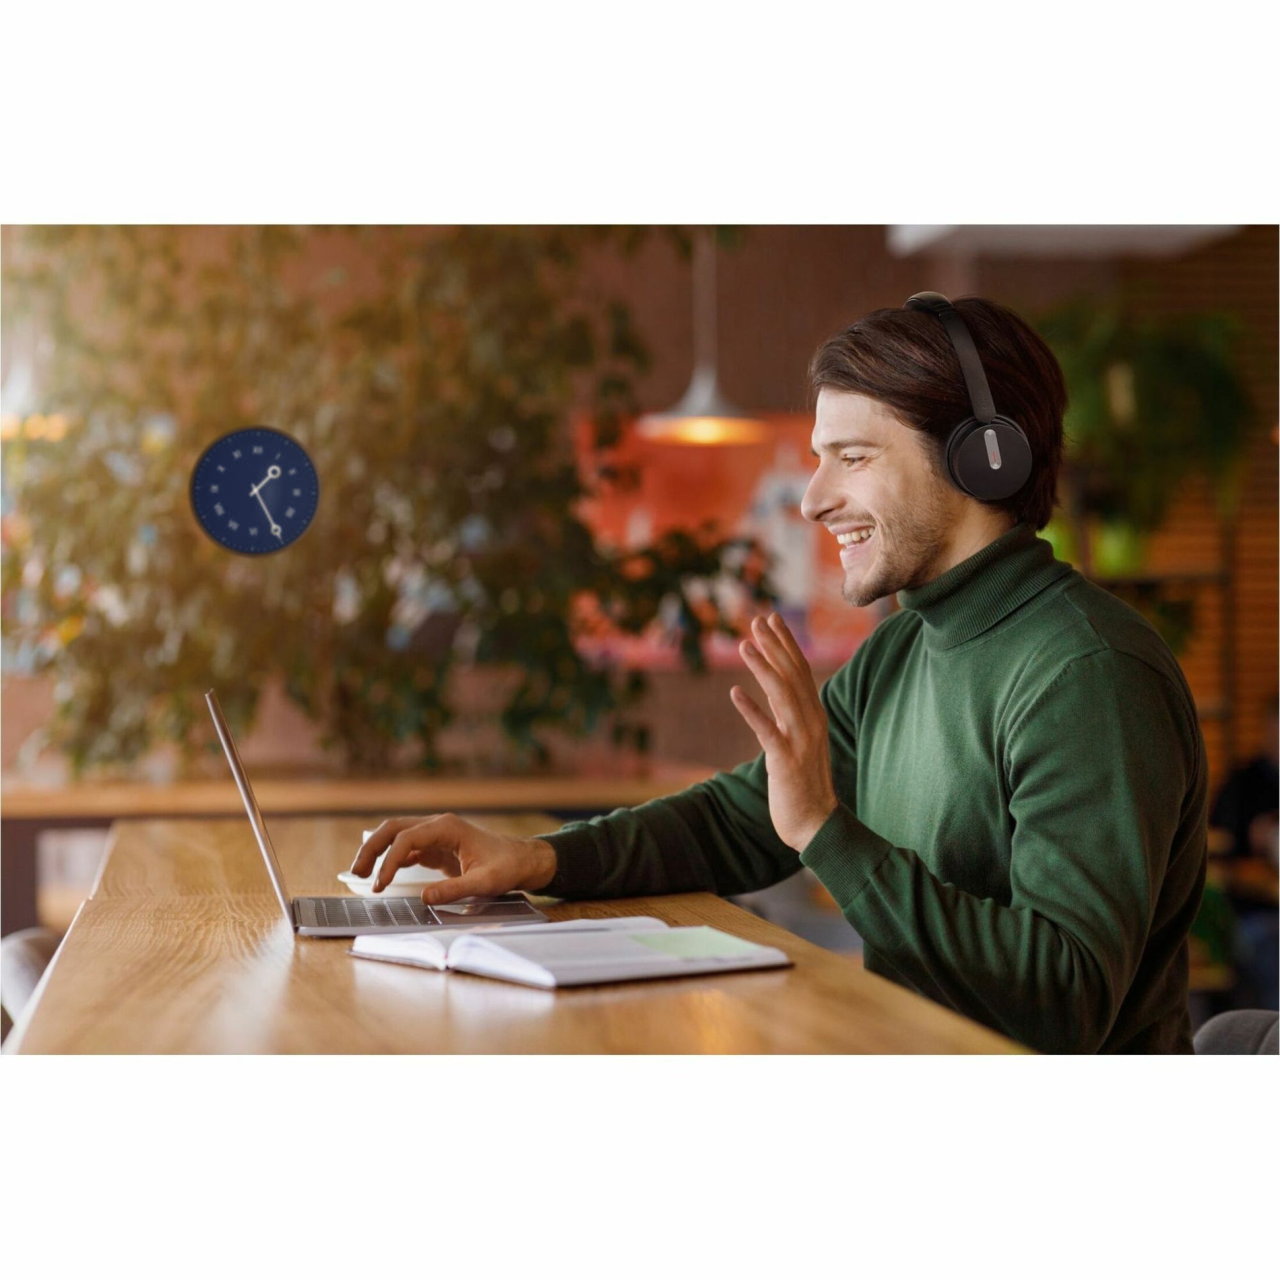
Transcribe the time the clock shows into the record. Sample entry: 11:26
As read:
1:25
